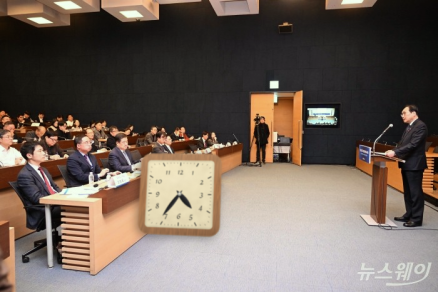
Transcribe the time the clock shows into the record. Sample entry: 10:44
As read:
4:36
